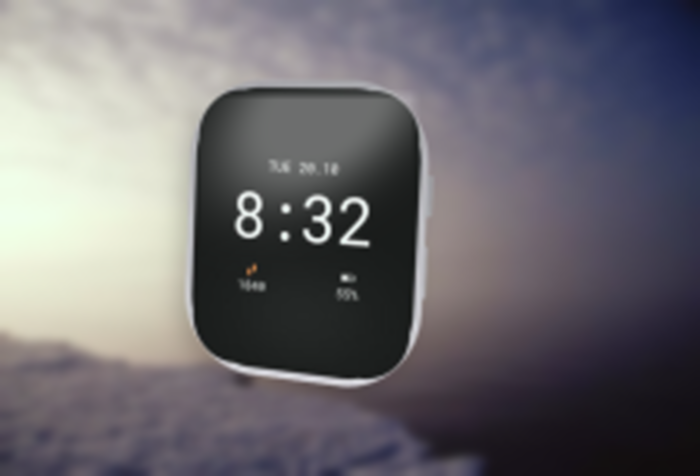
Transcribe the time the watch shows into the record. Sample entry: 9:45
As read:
8:32
